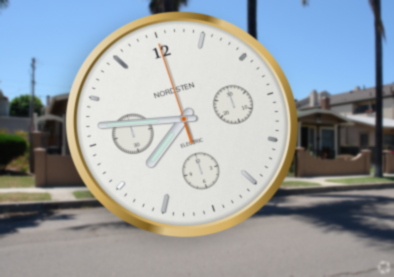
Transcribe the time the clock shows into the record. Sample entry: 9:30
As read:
7:47
